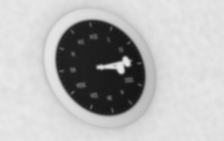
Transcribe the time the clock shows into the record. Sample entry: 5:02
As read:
3:14
